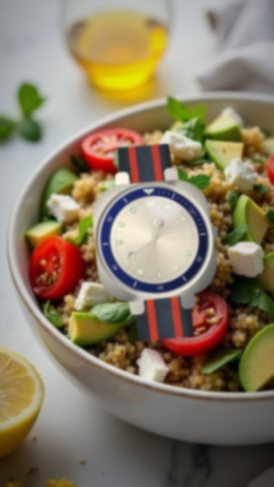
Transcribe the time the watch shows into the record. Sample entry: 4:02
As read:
12:40
